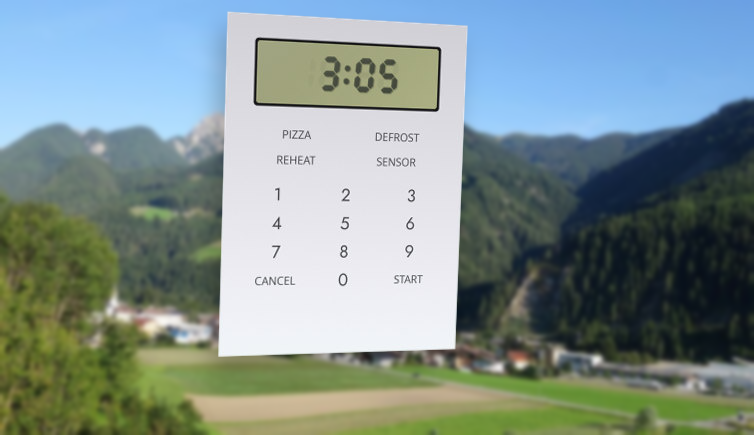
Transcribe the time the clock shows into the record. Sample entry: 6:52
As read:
3:05
